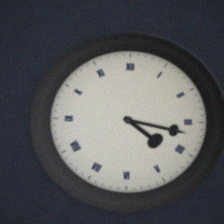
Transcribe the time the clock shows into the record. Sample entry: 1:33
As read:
4:17
